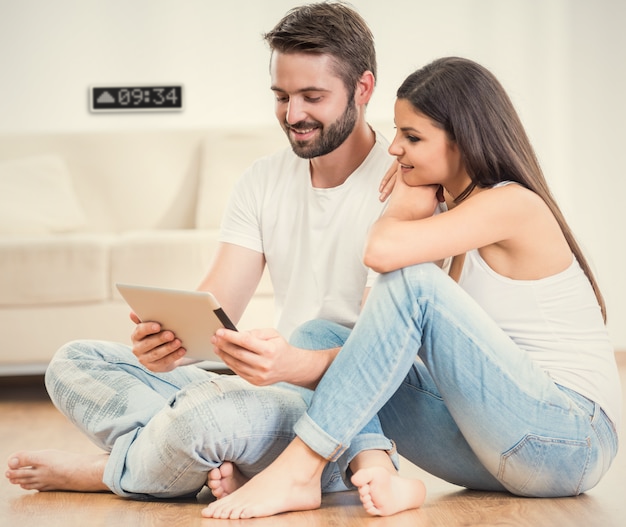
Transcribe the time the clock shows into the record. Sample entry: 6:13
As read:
9:34
